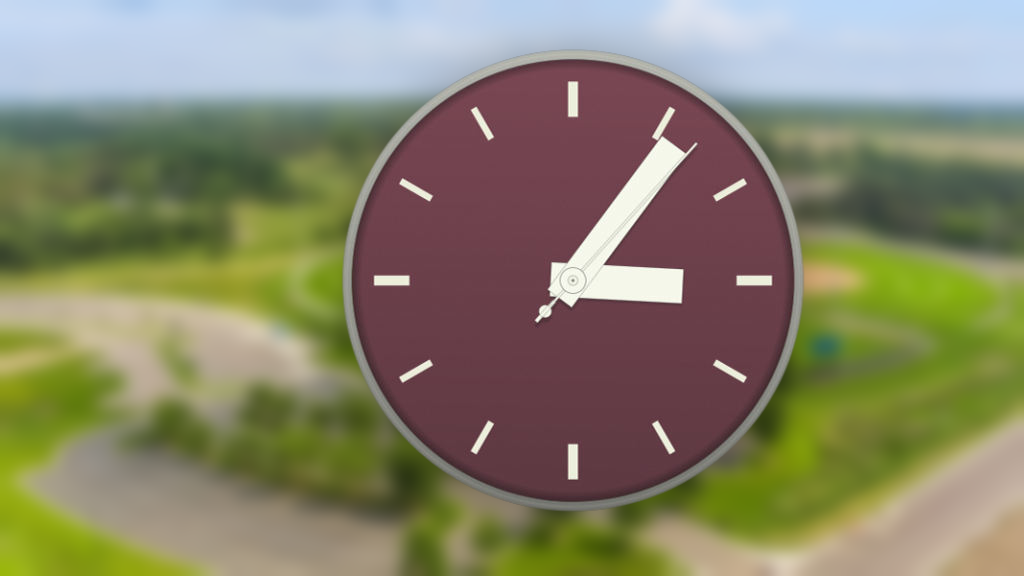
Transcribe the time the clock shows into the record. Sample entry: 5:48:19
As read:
3:06:07
